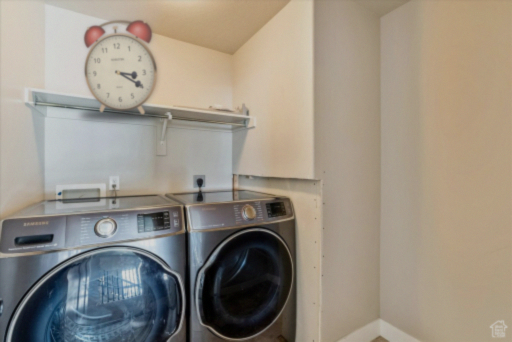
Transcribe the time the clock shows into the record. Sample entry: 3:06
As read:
3:20
